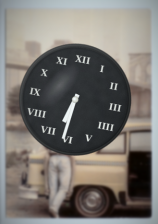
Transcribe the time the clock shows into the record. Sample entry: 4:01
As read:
6:31
